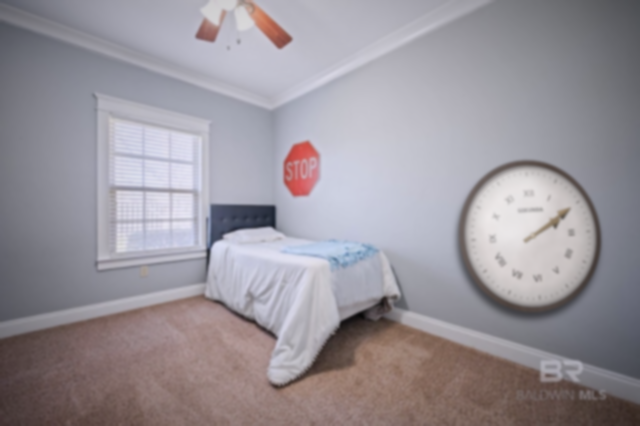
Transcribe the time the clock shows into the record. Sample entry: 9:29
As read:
2:10
